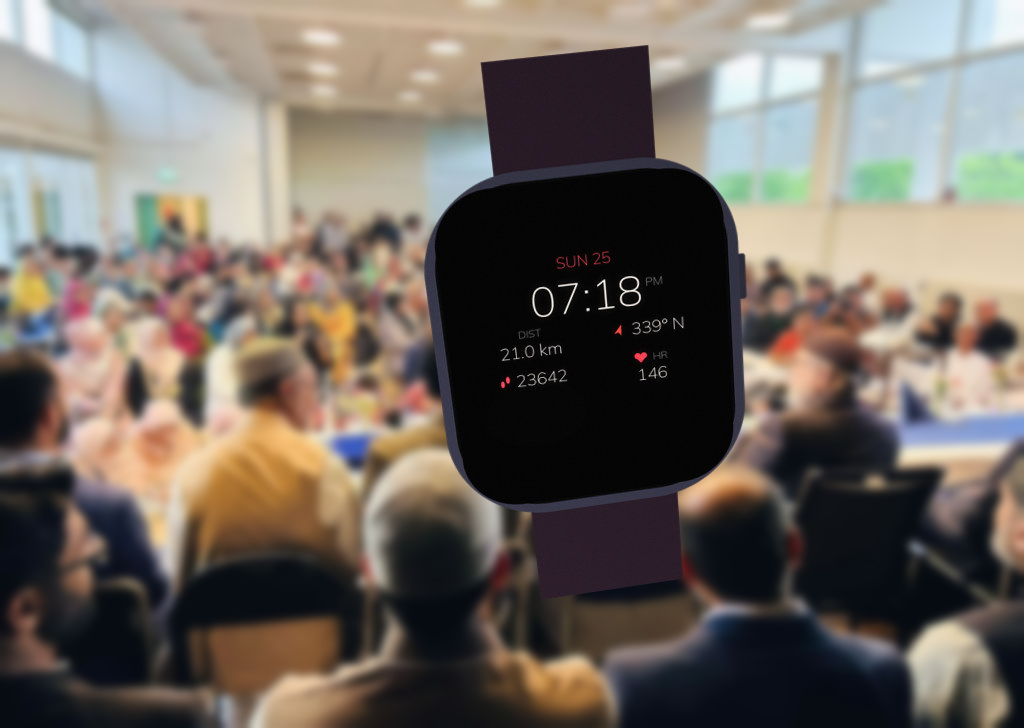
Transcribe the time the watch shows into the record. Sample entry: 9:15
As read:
7:18
